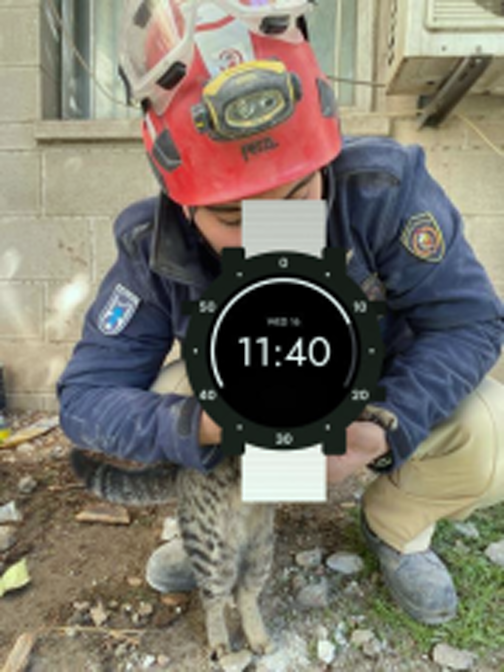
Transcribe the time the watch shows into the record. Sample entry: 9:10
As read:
11:40
